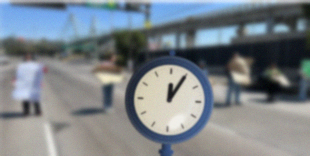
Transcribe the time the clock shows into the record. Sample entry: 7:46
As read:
12:05
